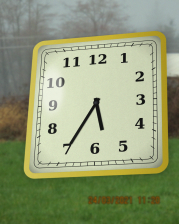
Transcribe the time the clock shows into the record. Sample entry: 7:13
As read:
5:35
